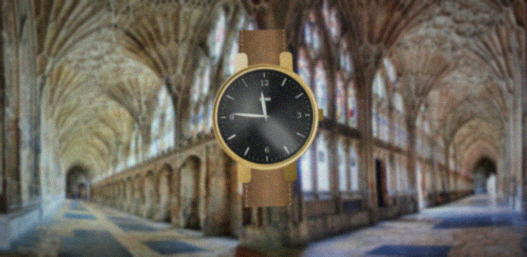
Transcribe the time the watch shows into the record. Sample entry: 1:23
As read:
11:46
